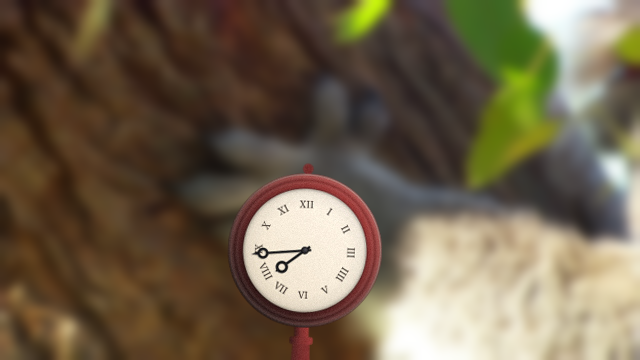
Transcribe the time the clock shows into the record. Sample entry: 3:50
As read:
7:44
